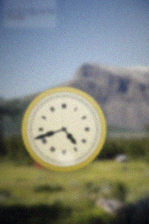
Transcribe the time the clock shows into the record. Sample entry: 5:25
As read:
4:42
